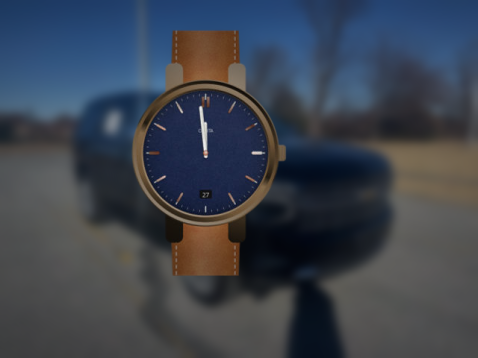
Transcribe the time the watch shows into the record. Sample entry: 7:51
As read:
11:59
